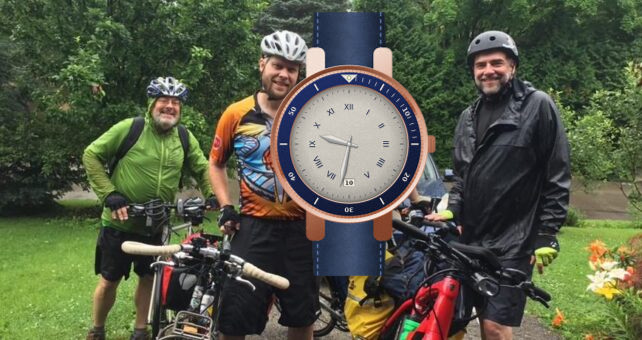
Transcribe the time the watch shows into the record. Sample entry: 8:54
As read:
9:32
